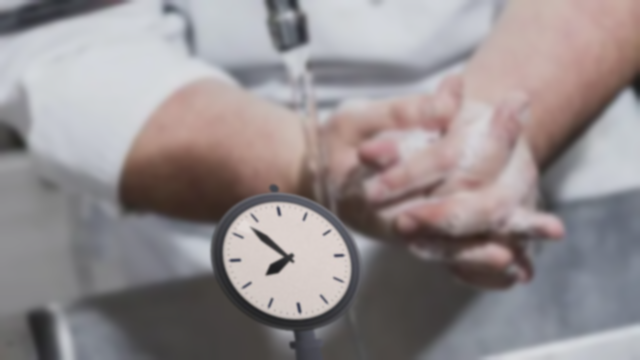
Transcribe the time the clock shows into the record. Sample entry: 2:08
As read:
7:53
